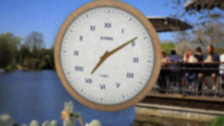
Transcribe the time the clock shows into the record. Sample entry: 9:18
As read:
7:09
